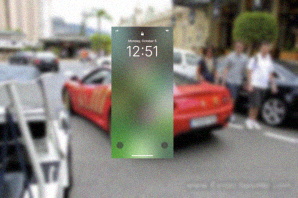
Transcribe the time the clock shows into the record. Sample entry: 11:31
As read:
12:51
